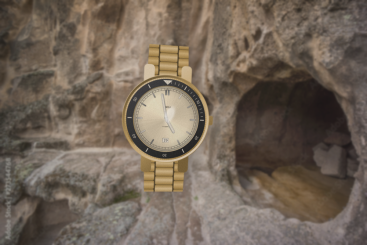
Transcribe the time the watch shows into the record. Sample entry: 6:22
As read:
4:58
